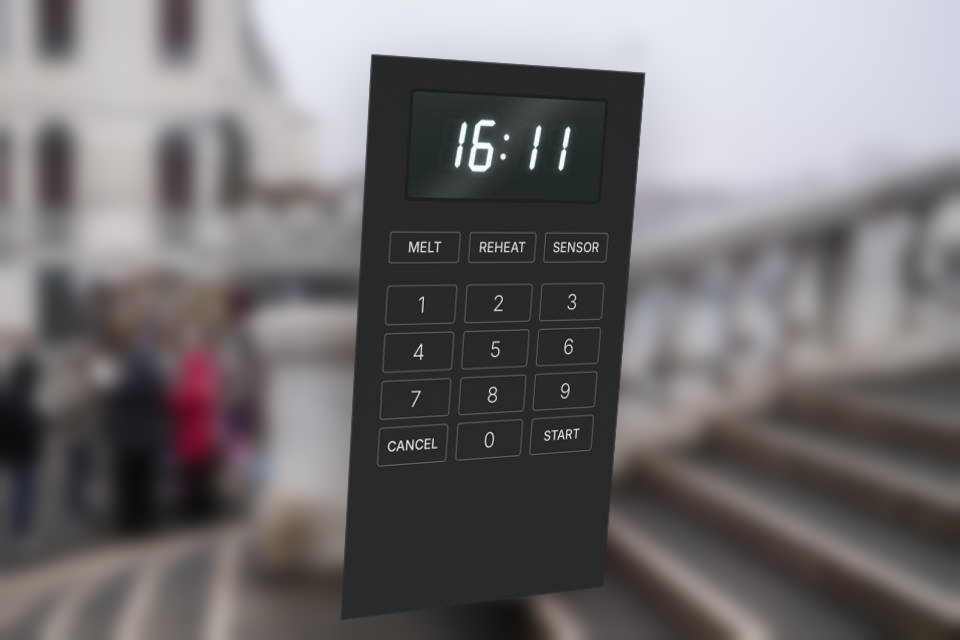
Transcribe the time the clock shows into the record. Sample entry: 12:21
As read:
16:11
